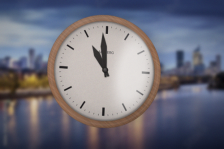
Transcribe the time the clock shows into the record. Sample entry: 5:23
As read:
10:59
